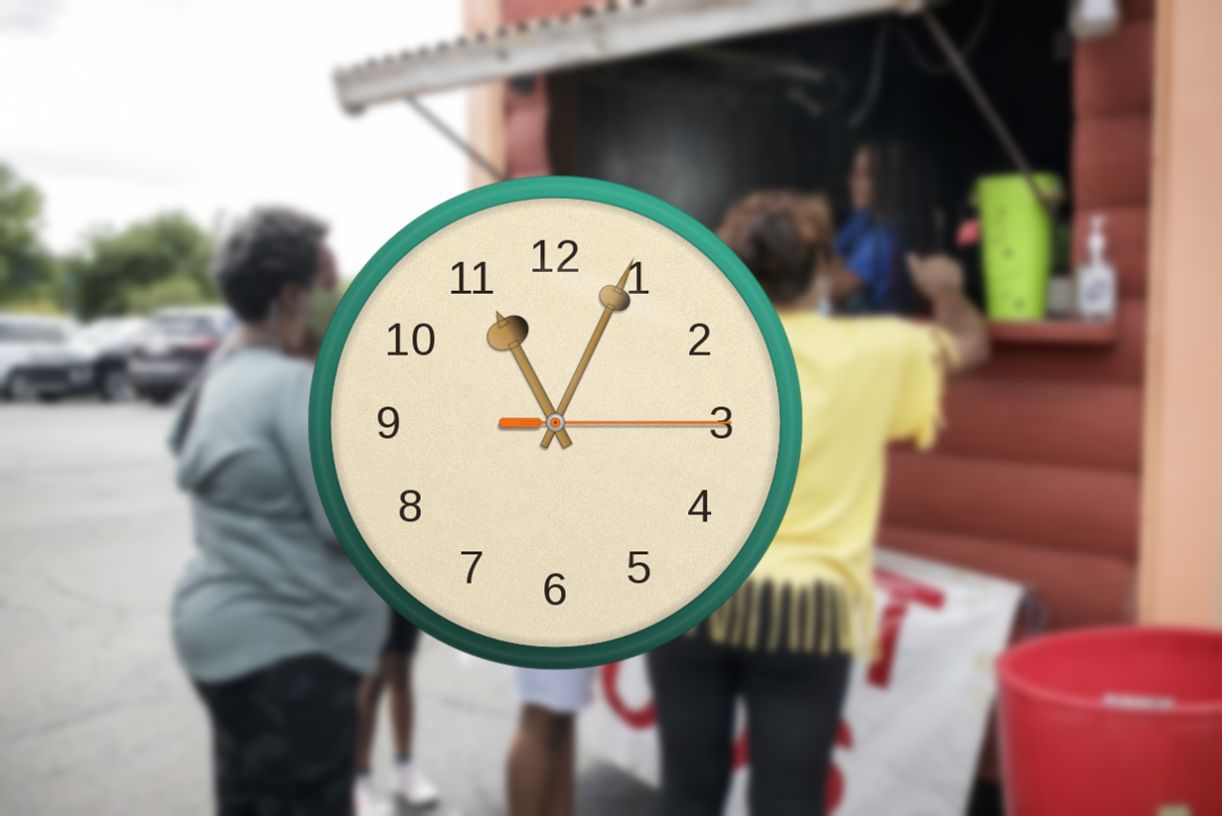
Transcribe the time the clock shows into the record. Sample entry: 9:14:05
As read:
11:04:15
